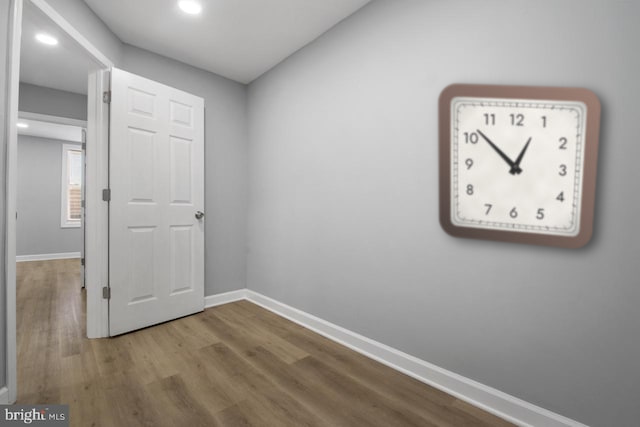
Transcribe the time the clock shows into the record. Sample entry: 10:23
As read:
12:52
